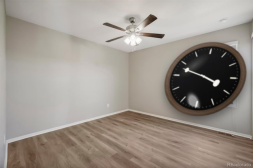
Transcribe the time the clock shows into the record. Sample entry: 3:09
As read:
3:48
